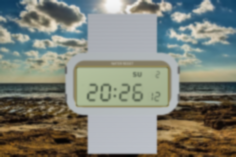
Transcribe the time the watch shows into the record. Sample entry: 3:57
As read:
20:26
